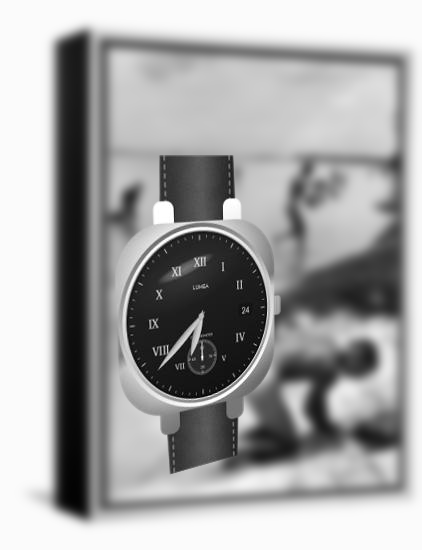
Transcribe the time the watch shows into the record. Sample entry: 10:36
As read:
6:38
